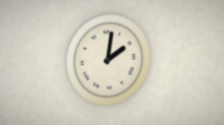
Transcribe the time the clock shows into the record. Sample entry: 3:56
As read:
2:02
